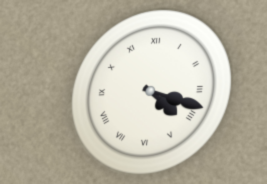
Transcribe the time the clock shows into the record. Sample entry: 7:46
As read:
4:18
